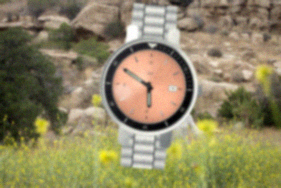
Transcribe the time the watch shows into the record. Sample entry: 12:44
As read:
5:50
